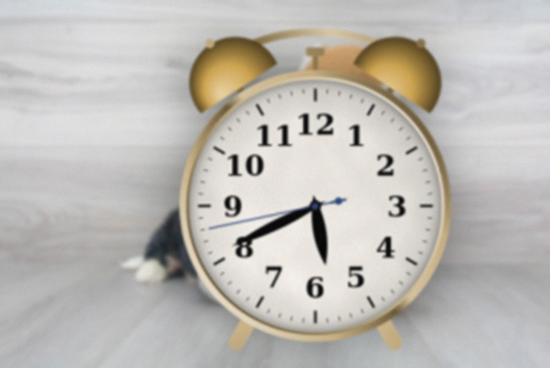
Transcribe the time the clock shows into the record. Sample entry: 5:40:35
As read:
5:40:43
